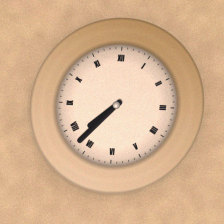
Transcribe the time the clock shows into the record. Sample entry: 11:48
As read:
7:37
